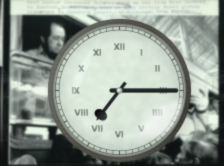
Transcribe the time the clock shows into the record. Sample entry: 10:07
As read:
7:15
